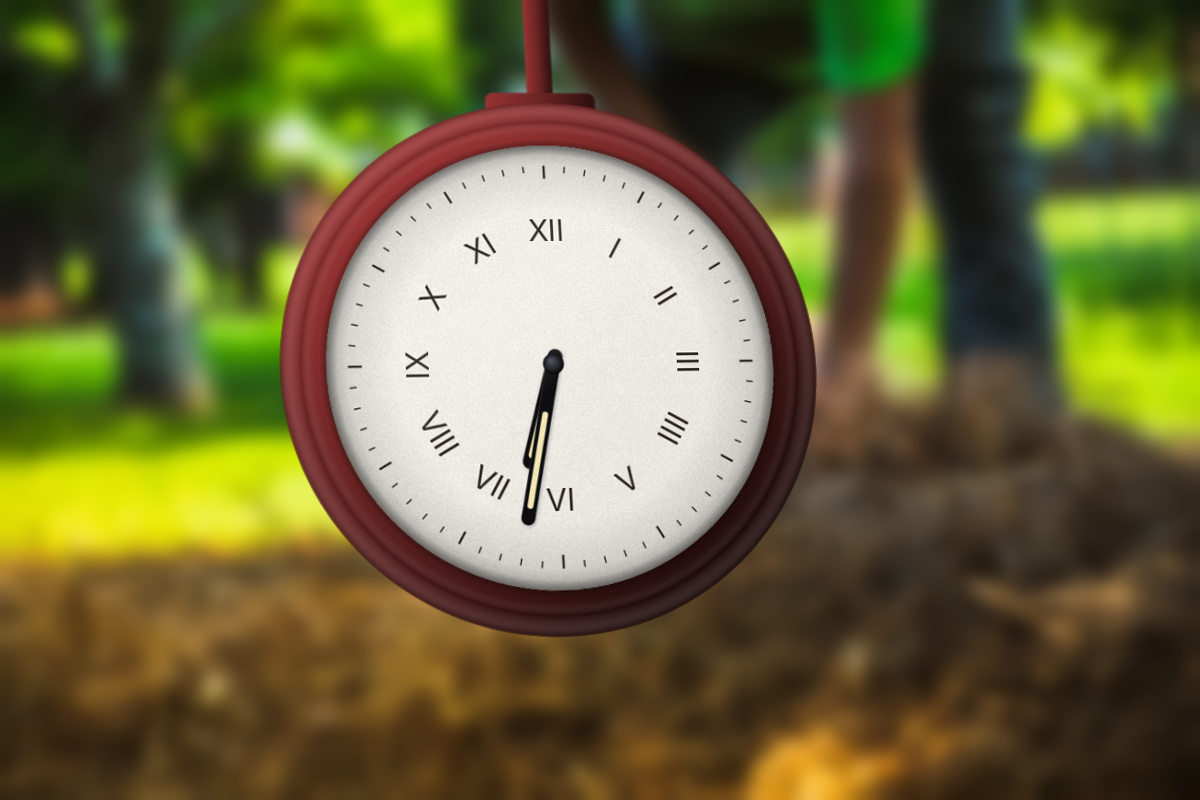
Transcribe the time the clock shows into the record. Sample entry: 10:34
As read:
6:32
